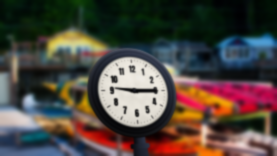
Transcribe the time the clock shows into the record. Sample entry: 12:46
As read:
9:15
